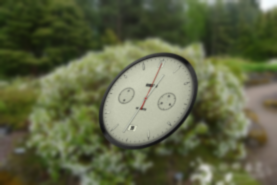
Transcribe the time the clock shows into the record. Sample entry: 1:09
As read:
12:32
